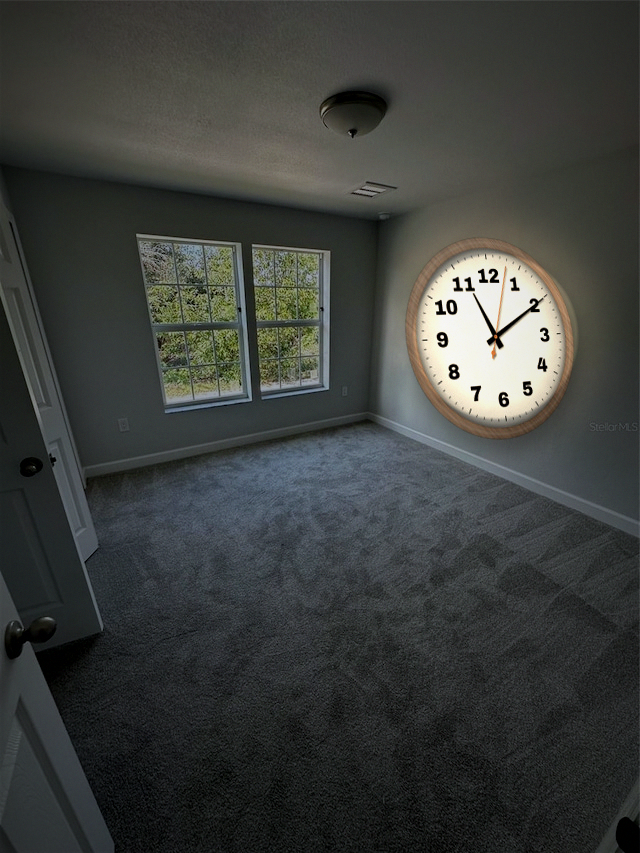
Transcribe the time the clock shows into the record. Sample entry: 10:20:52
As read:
11:10:03
